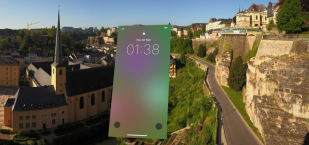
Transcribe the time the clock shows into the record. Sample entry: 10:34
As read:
1:38
